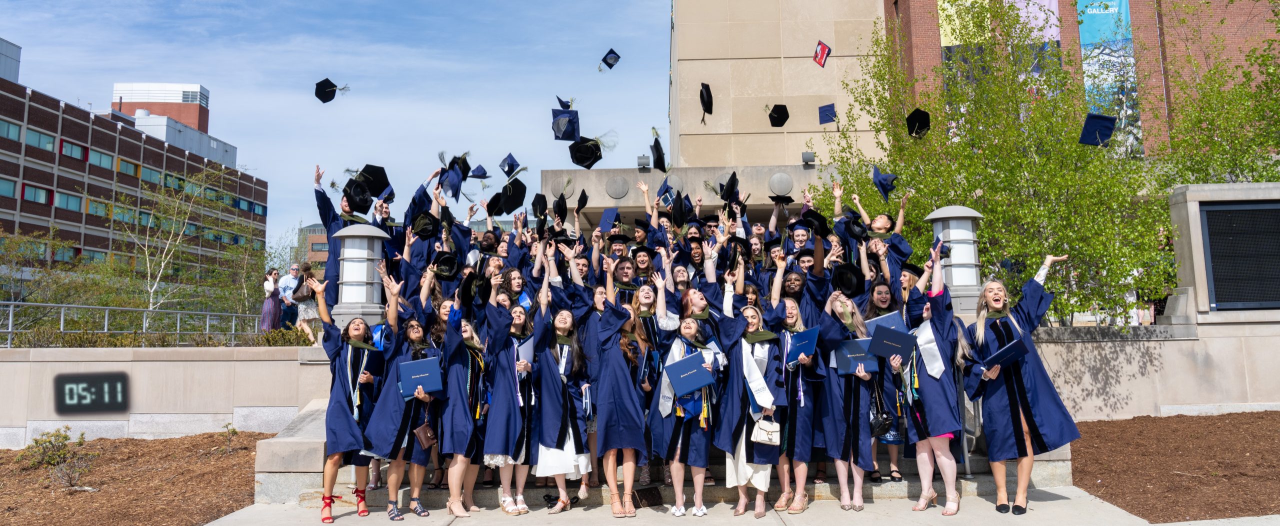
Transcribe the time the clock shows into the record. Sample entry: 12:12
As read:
5:11
